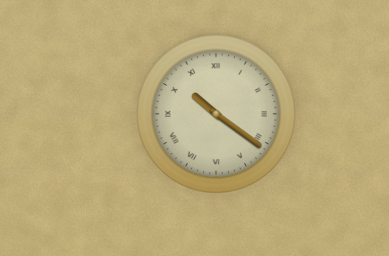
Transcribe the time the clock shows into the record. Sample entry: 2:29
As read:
10:21
